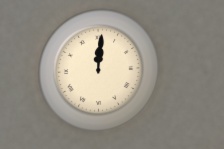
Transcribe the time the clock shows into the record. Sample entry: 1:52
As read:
12:01
